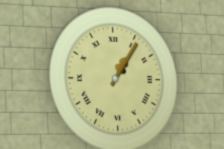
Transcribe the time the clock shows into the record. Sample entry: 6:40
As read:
1:06
